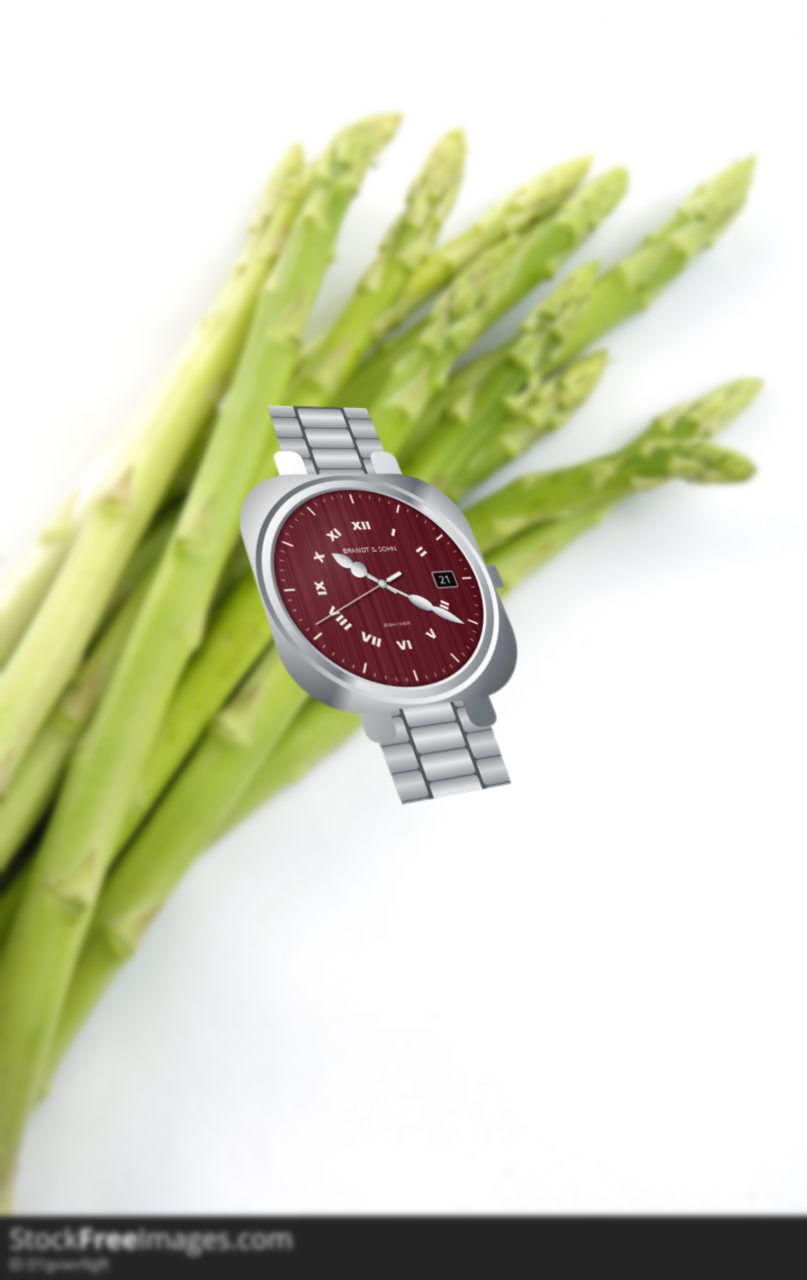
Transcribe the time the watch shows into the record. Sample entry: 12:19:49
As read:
10:20:41
